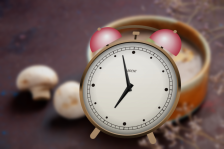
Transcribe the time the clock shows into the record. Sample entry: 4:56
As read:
6:57
